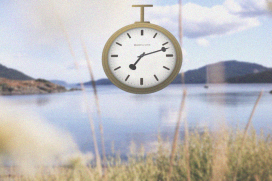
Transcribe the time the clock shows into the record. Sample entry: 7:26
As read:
7:12
